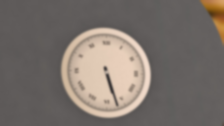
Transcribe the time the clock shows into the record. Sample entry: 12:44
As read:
5:27
